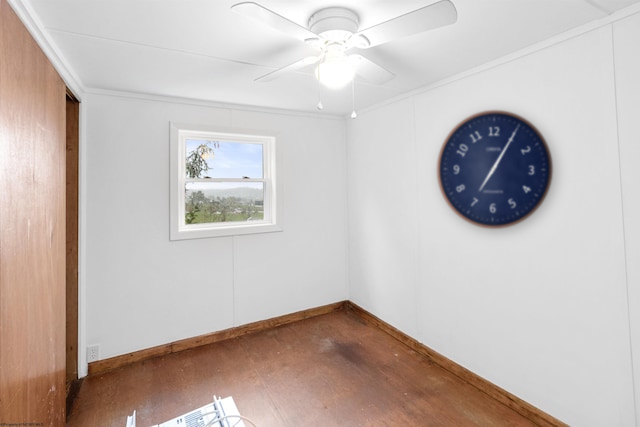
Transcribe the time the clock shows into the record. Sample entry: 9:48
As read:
7:05
